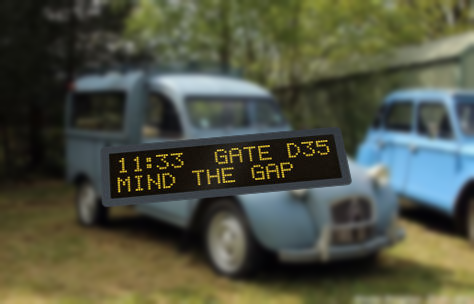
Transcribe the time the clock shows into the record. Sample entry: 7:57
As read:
11:33
